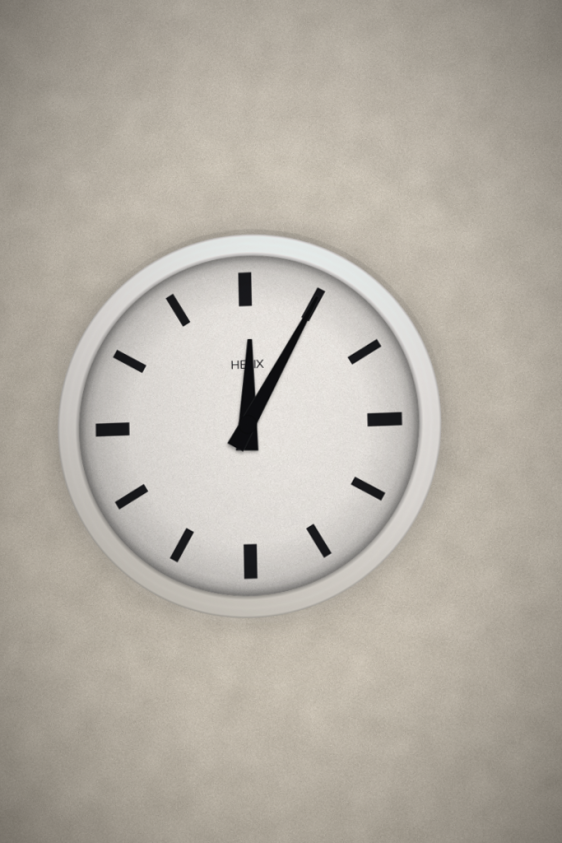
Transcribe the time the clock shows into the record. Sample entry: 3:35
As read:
12:05
